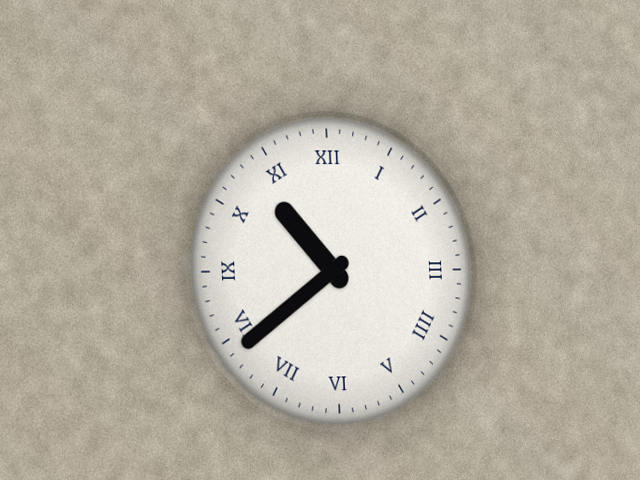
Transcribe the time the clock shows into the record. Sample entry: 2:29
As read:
10:39
